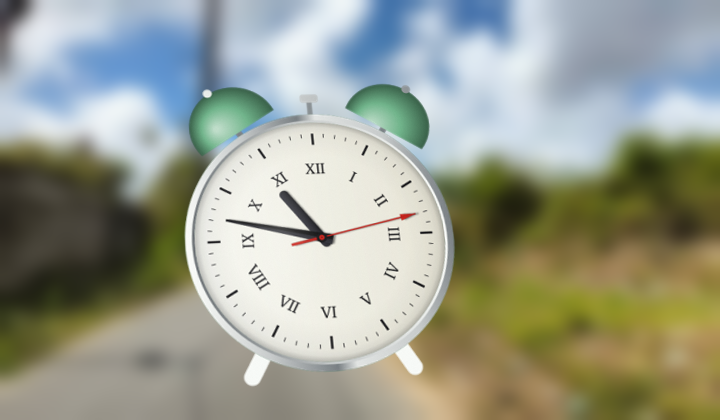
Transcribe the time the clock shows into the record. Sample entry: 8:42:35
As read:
10:47:13
